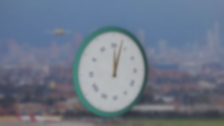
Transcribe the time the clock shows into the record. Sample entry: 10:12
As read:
12:03
